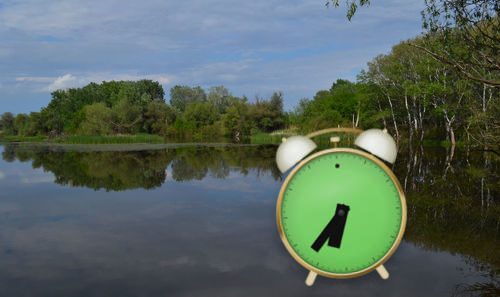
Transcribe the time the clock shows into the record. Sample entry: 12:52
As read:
6:37
